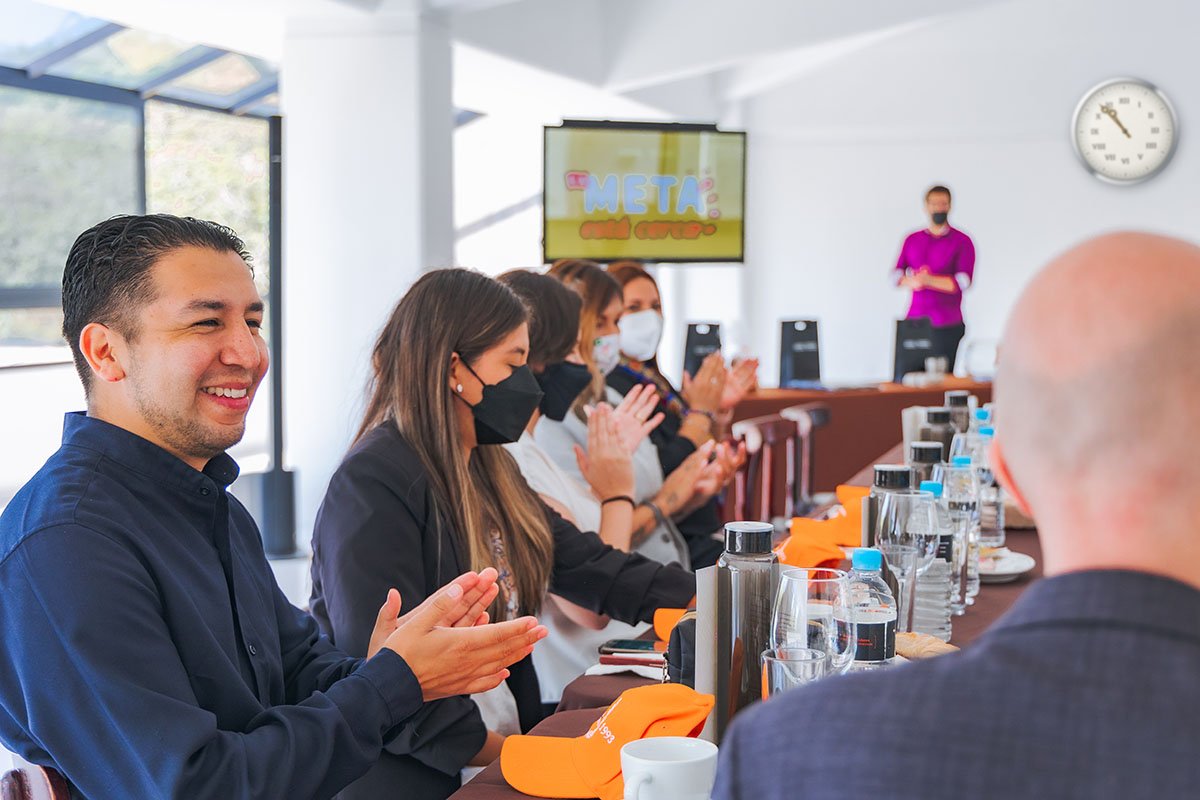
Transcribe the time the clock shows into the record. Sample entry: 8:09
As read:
10:53
